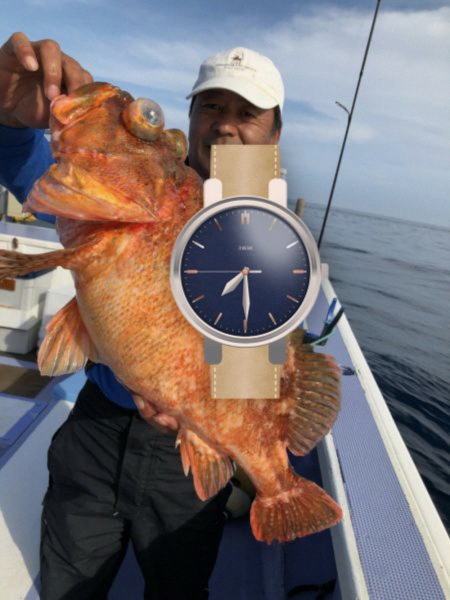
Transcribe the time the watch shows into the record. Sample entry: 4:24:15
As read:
7:29:45
